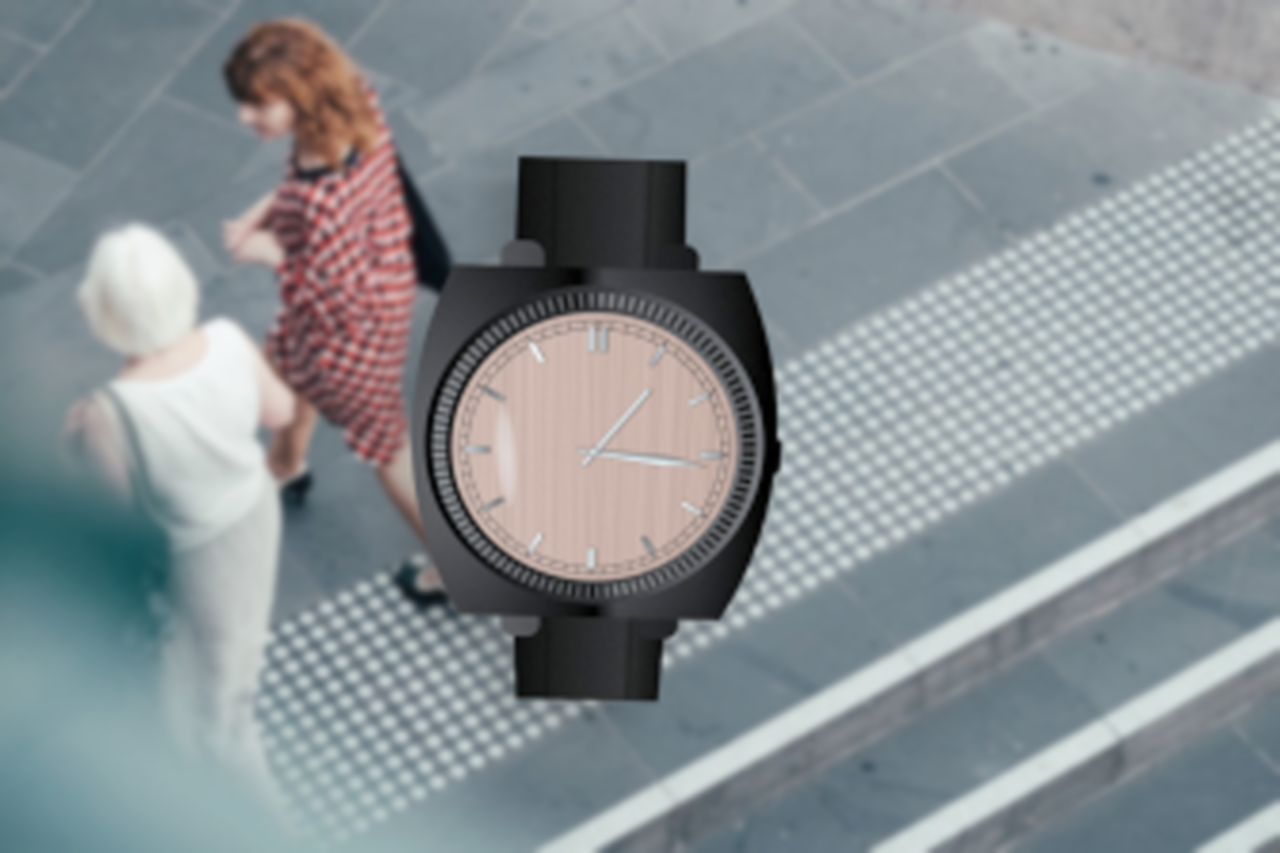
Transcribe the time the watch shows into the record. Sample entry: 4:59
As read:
1:16
